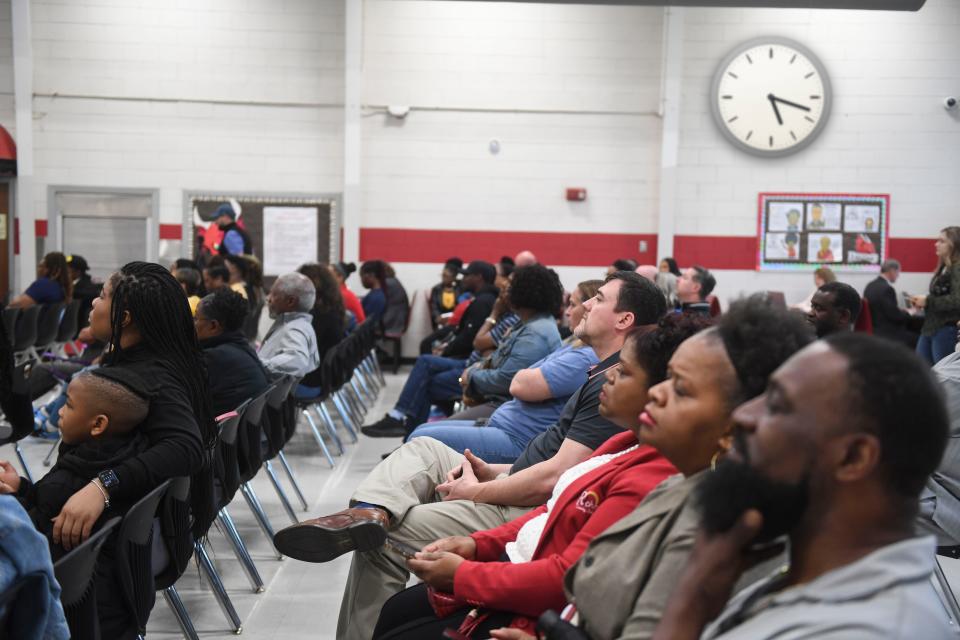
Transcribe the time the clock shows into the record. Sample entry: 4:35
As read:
5:18
